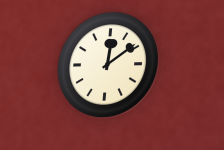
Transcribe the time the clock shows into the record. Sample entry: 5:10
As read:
12:09
